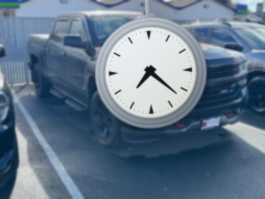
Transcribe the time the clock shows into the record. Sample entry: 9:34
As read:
7:22
